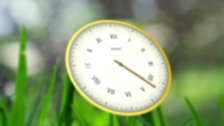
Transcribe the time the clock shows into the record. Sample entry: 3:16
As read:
4:22
